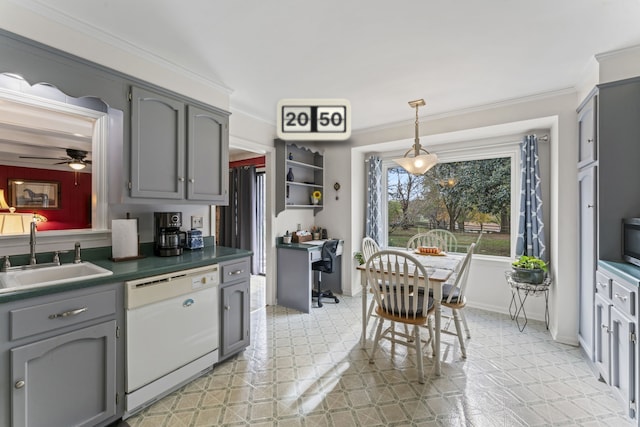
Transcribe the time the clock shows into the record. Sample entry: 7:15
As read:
20:50
